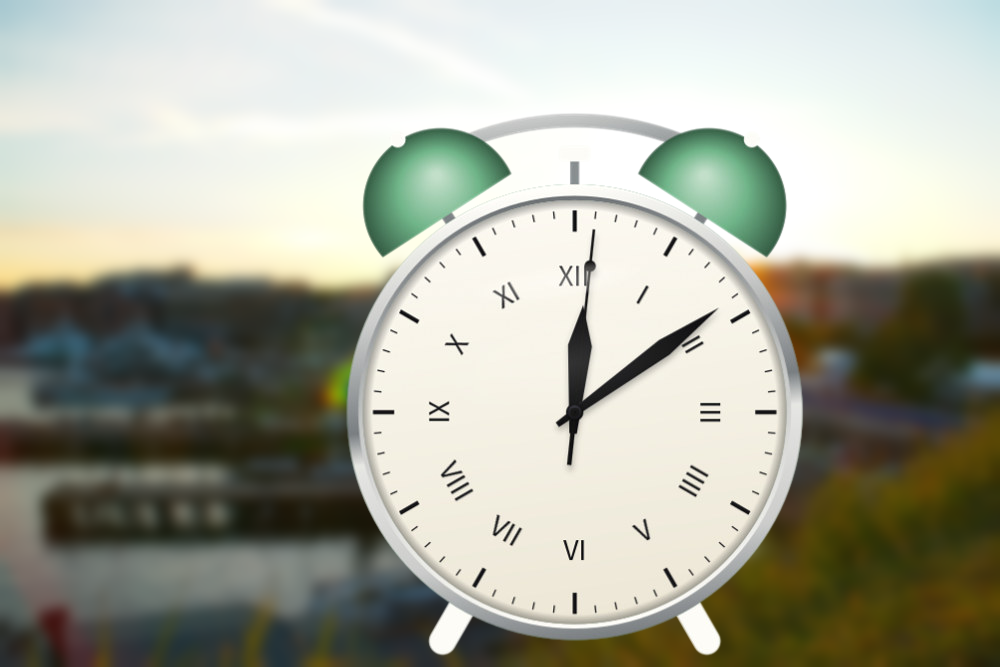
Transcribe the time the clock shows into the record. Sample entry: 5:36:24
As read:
12:09:01
